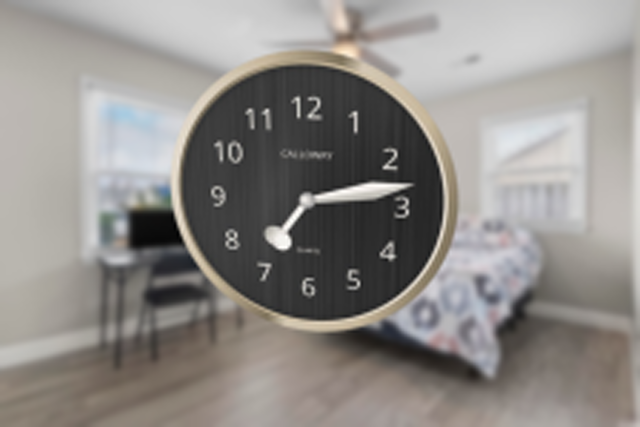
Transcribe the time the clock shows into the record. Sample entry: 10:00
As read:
7:13
